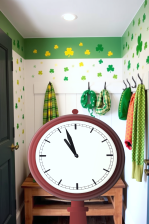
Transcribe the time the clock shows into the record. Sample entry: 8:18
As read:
10:57
